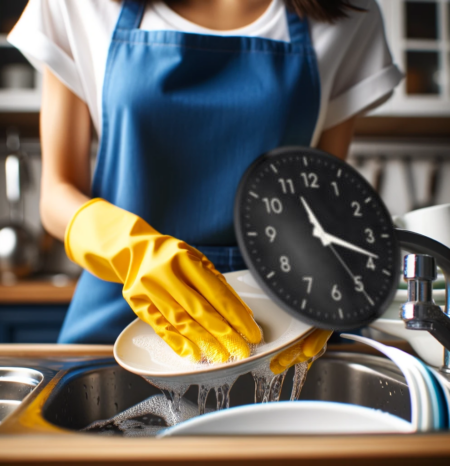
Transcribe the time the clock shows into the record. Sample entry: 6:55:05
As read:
11:18:25
